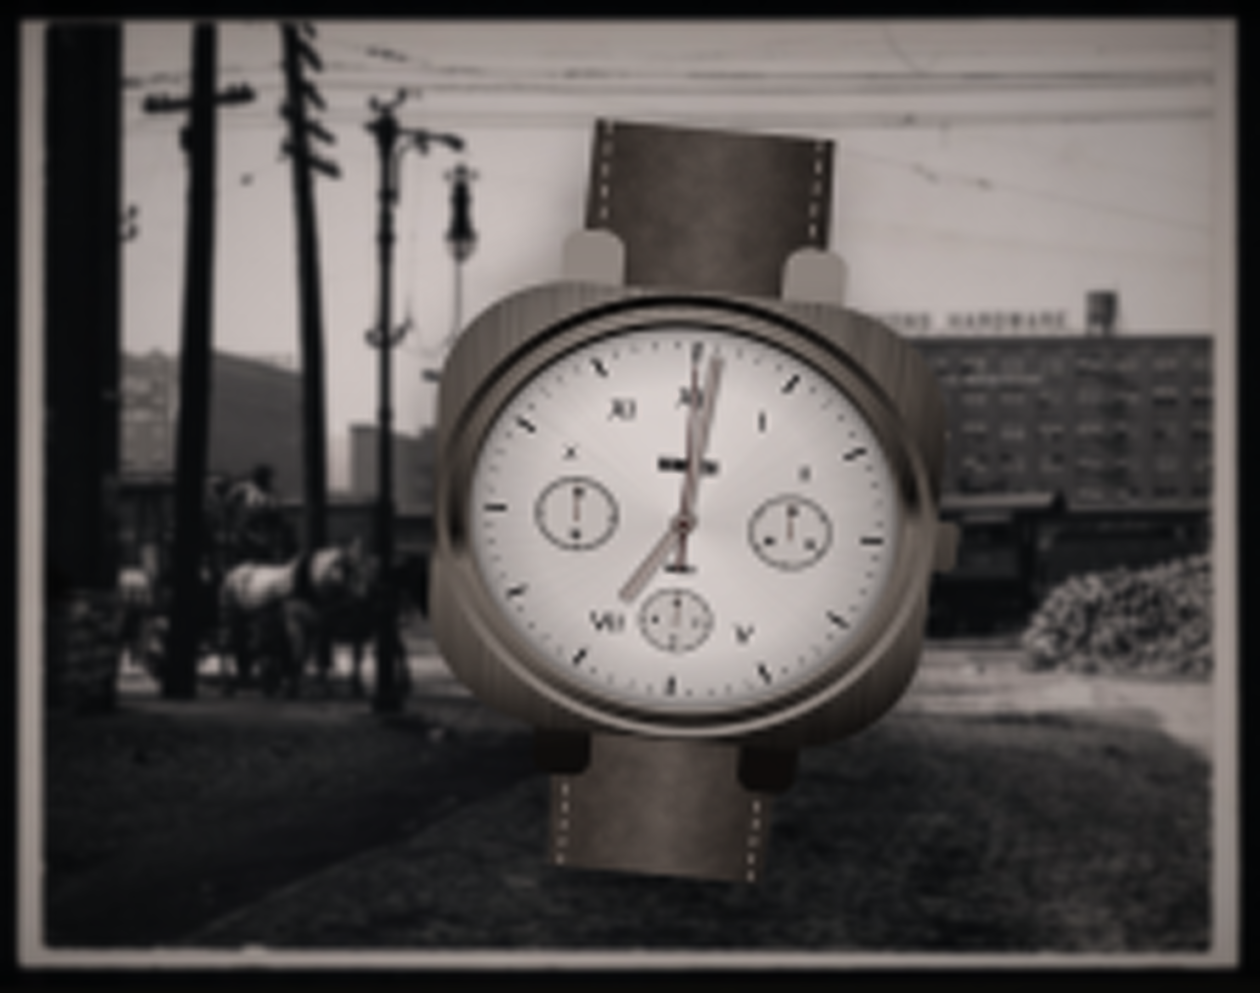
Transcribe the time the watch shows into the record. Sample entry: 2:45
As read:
7:01
